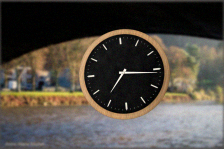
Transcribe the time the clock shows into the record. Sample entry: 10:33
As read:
7:16
